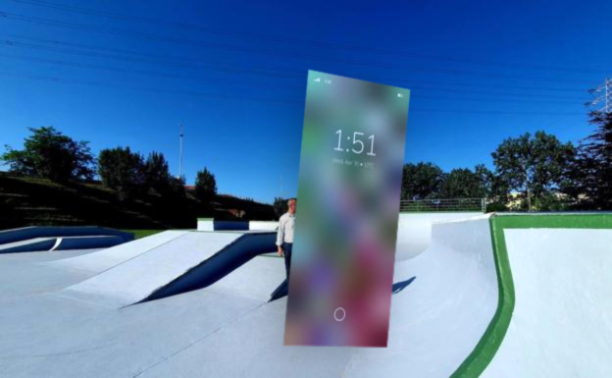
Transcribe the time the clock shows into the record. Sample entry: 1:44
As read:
1:51
